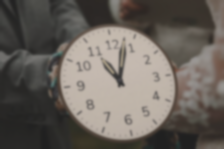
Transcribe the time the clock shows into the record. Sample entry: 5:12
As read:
11:03
